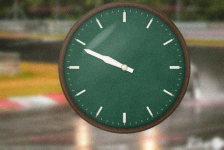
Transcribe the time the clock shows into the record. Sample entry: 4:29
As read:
9:49
